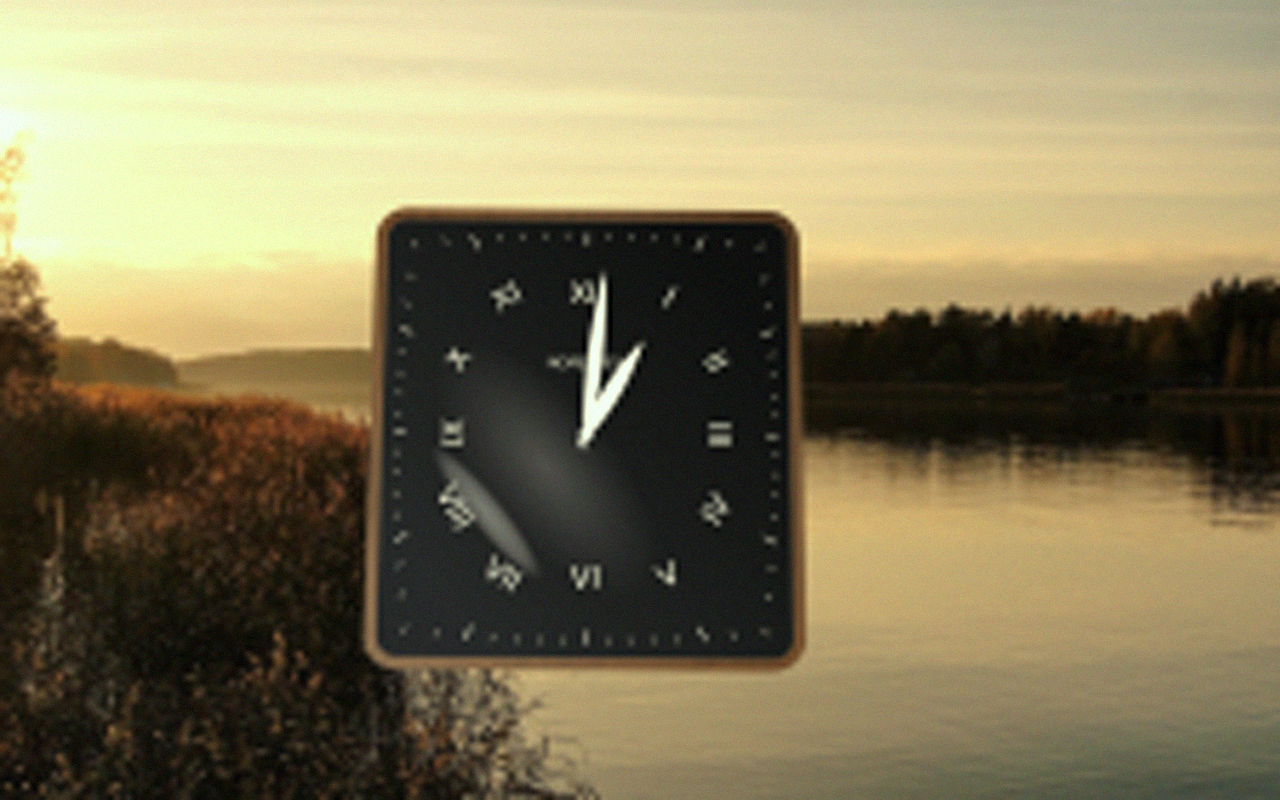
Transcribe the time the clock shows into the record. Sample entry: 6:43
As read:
1:01
